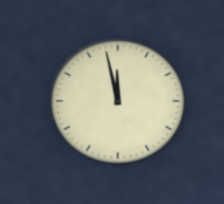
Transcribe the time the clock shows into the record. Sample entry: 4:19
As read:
11:58
